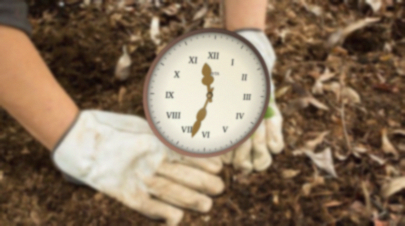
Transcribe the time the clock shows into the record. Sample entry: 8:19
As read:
11:33
